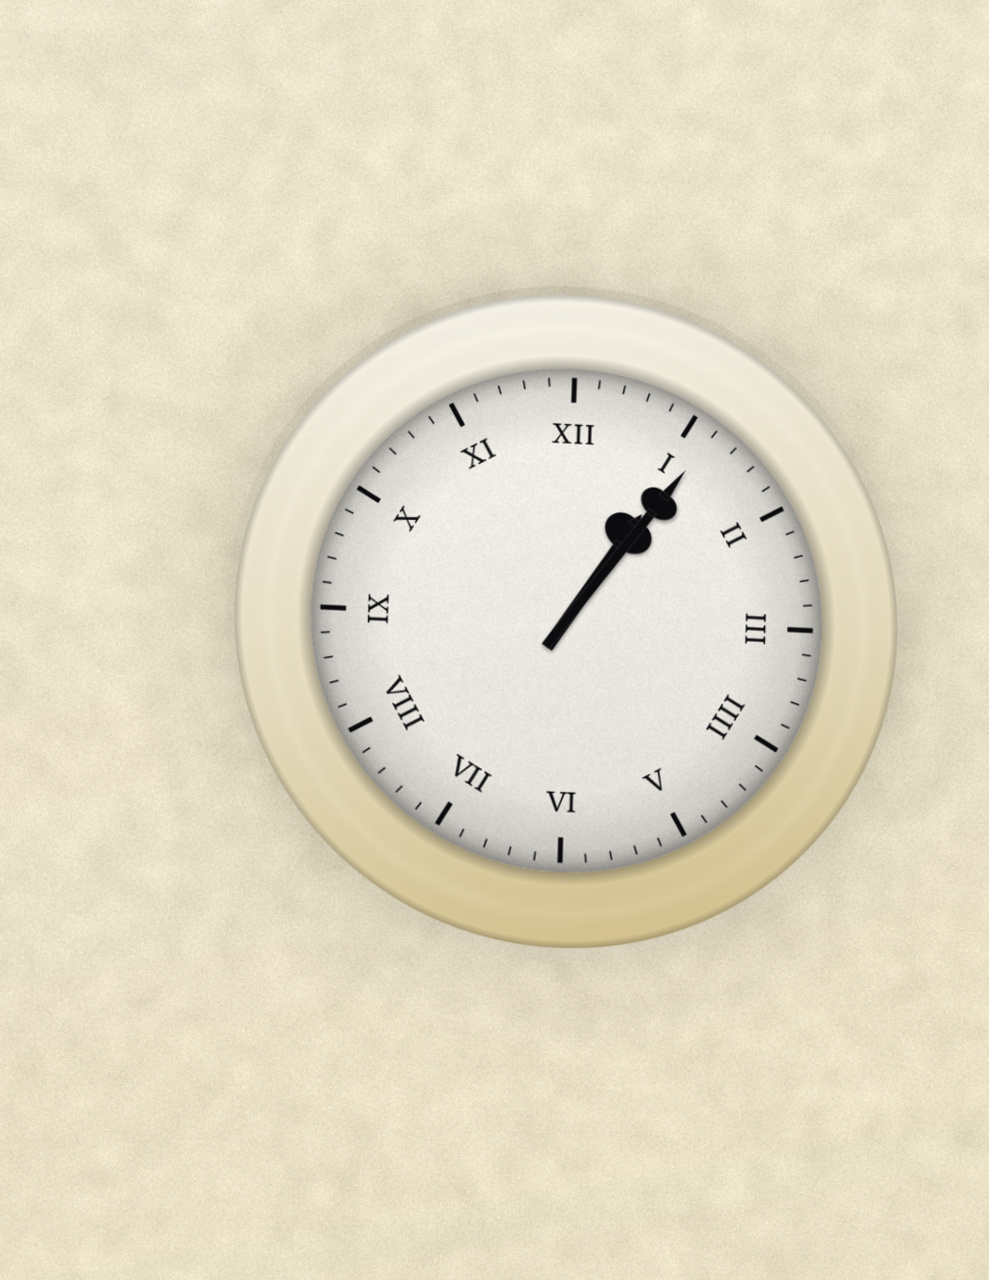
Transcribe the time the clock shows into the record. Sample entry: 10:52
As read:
1:06
